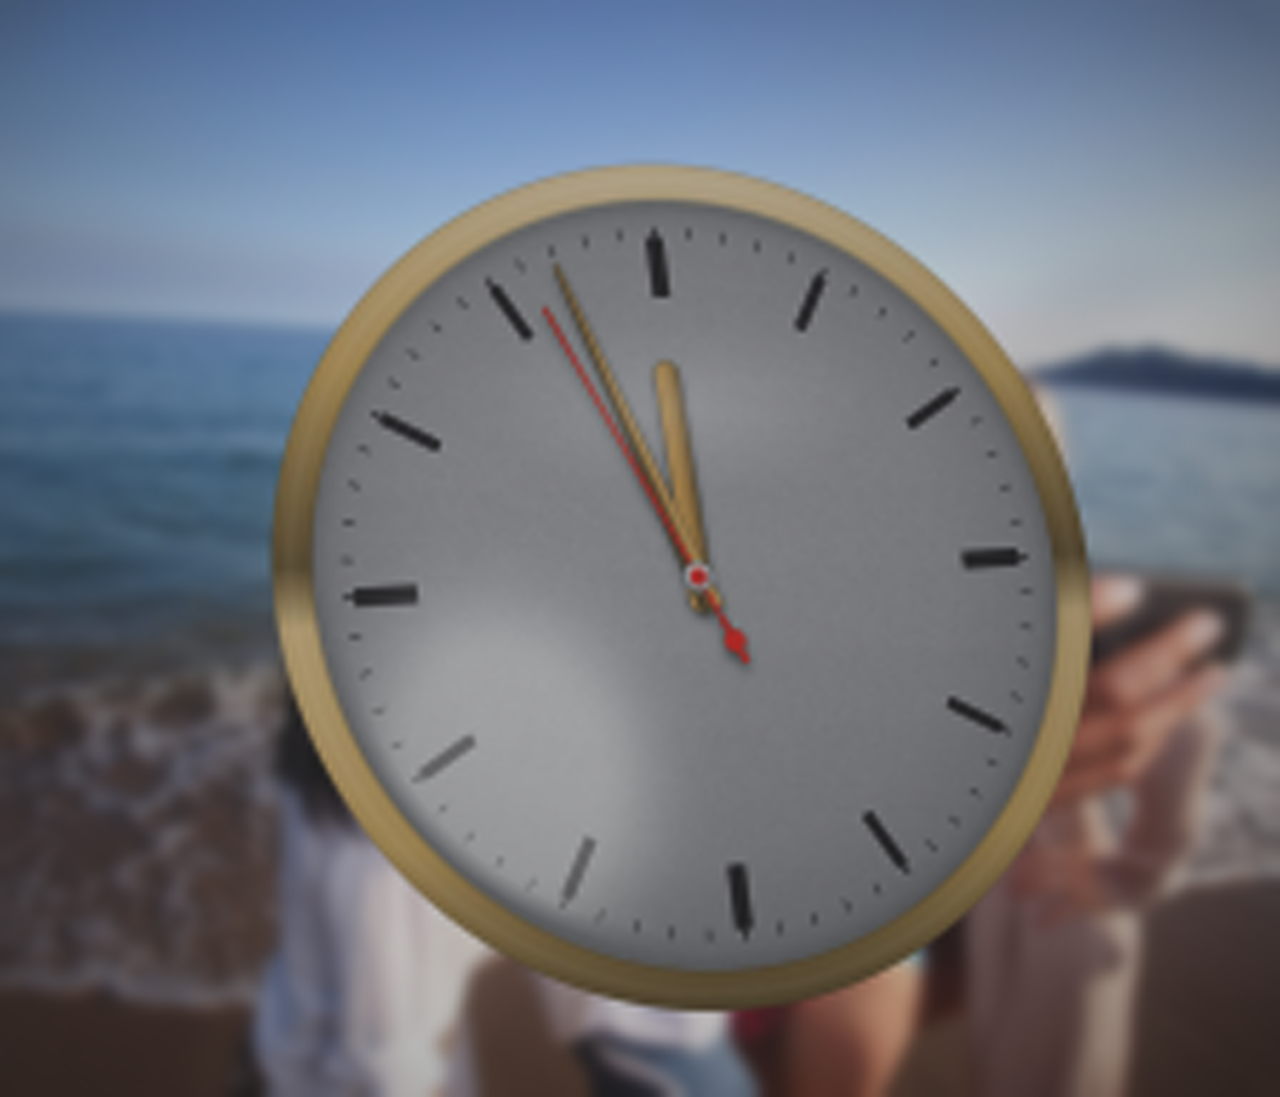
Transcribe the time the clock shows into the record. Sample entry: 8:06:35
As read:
11:56:56
